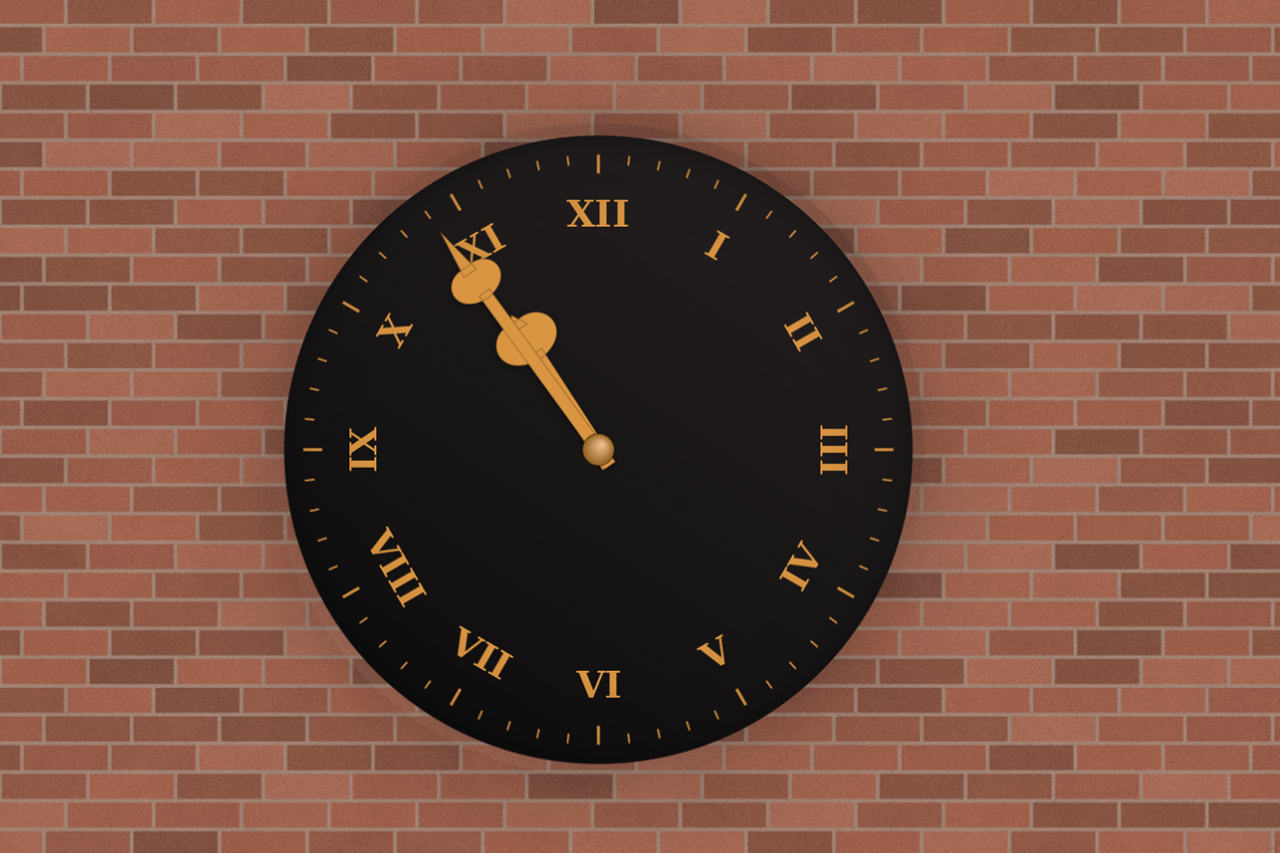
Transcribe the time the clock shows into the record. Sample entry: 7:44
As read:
10:54
